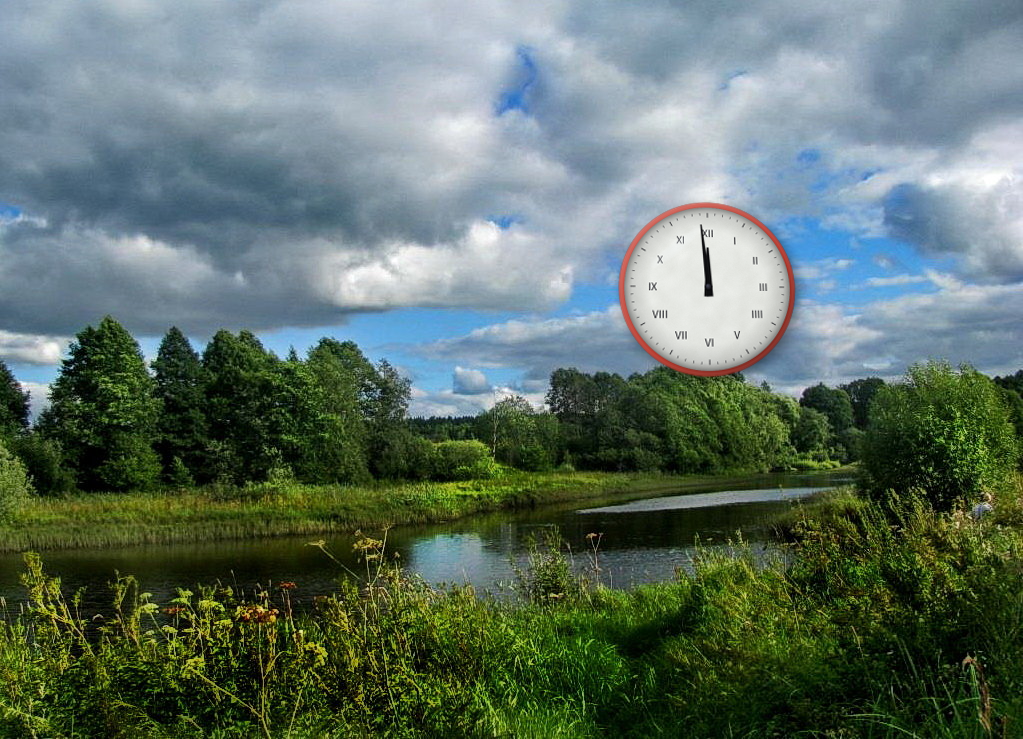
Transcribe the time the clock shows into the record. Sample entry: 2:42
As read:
11:59
